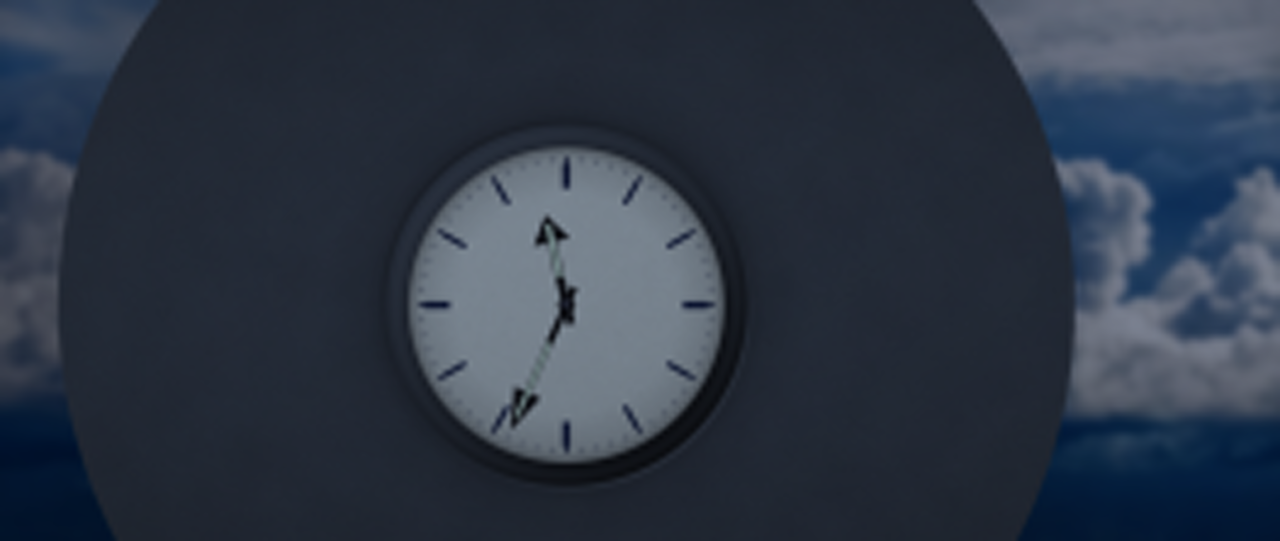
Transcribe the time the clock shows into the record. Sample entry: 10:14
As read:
11:34
